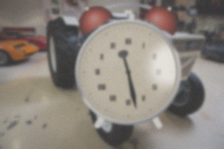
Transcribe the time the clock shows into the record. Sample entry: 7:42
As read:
11:28
